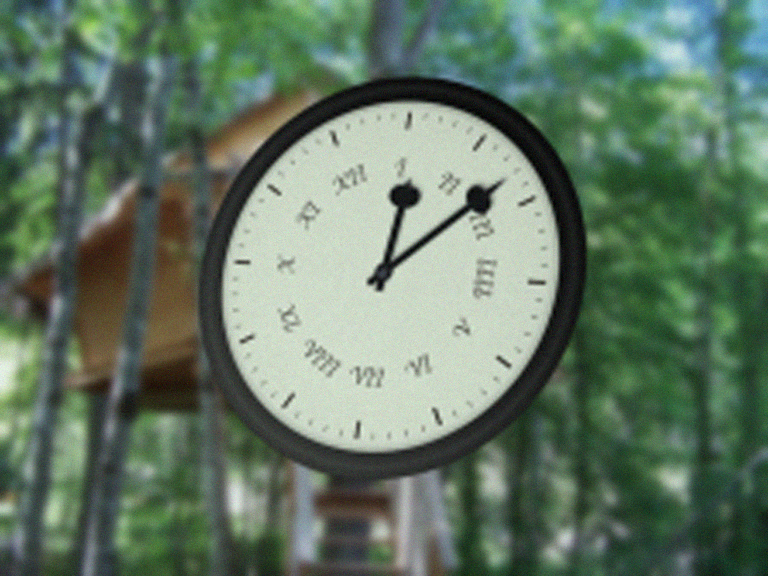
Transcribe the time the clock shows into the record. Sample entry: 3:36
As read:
1:13
